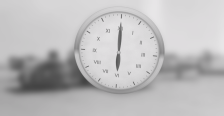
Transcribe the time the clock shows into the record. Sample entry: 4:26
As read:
6:00
